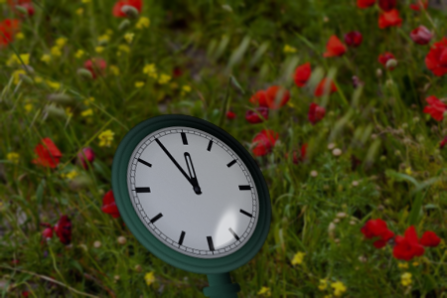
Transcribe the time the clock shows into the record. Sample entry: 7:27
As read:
11:55
